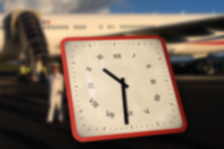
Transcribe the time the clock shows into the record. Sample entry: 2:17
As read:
10:31
